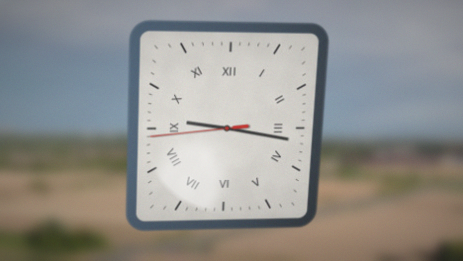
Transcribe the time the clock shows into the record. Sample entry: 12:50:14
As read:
9:16:44
